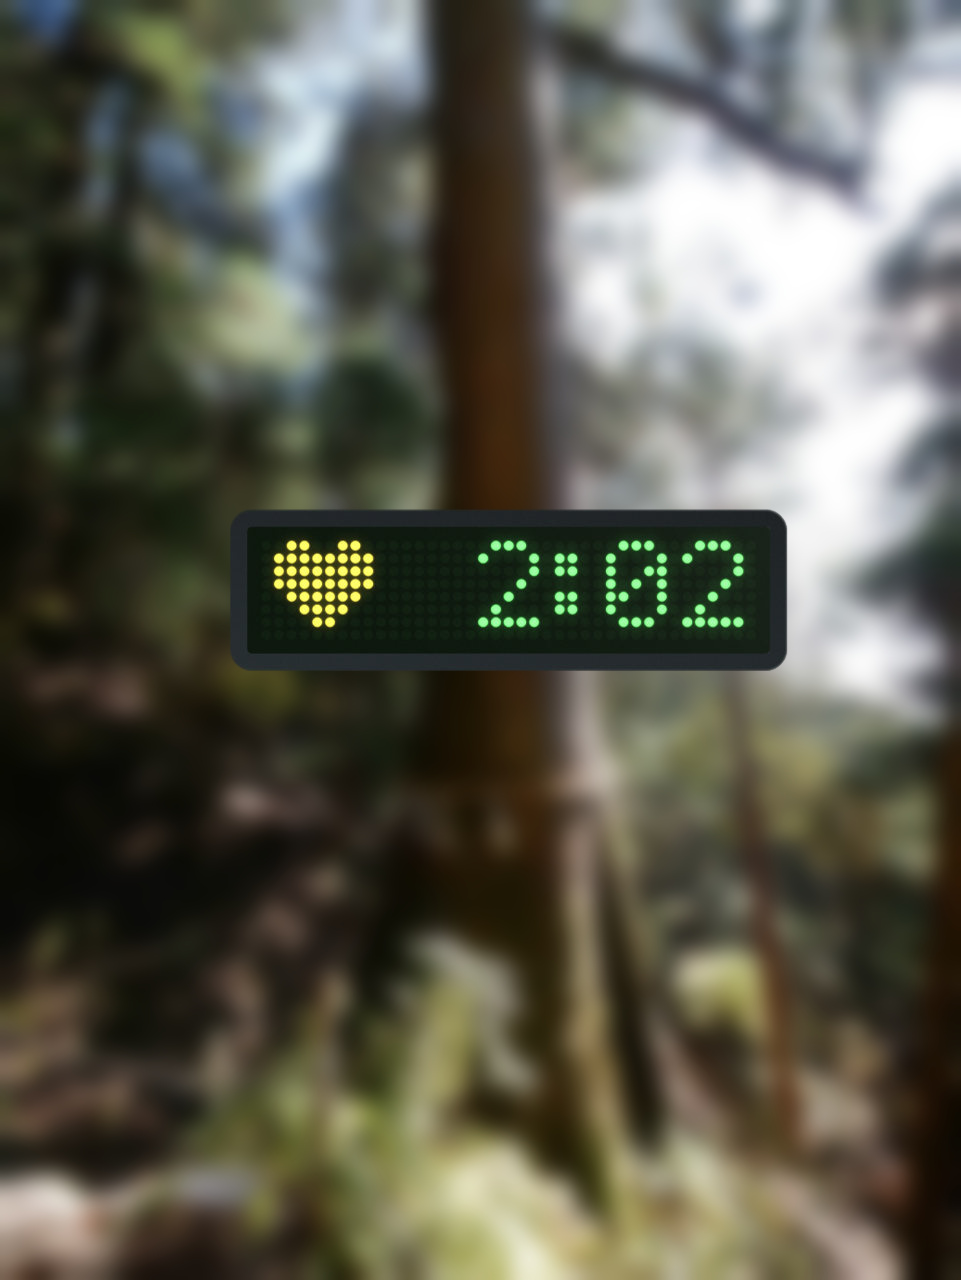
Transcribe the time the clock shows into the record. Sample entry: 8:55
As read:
2:02
